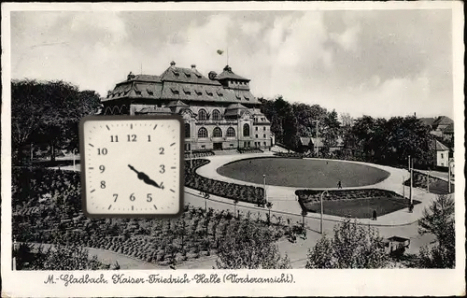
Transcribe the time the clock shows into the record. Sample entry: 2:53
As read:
4:21
